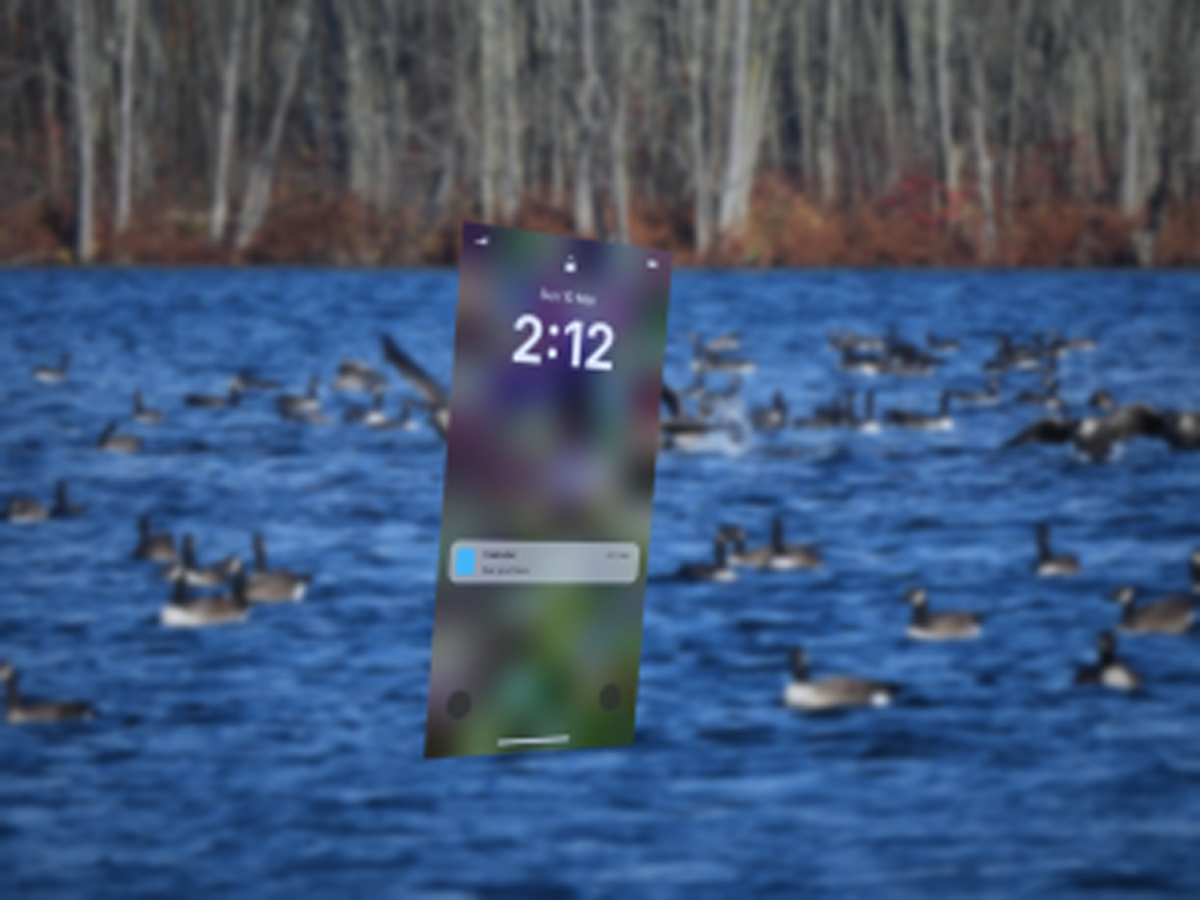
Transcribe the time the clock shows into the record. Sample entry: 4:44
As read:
2:12
